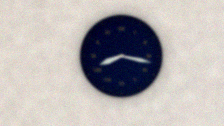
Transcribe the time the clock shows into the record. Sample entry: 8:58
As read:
8:17
